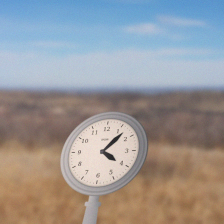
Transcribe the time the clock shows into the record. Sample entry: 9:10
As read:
4:07
